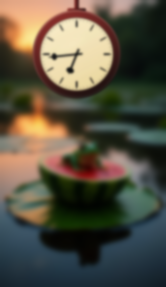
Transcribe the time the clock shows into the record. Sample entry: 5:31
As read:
6:44
